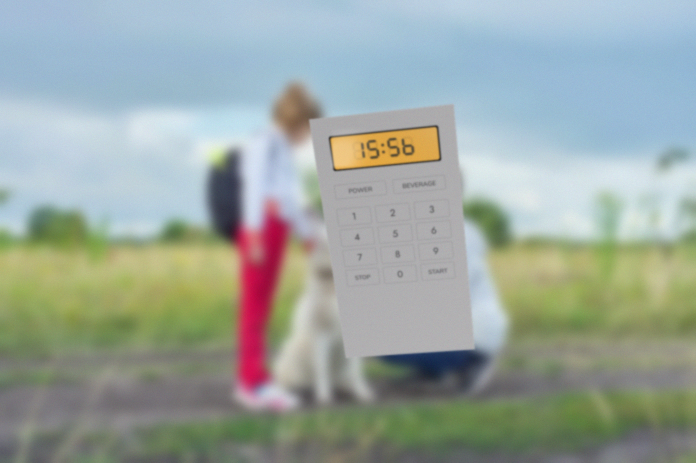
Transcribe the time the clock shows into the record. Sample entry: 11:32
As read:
15:56
